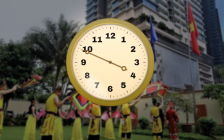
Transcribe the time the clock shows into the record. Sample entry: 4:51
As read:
3:49
